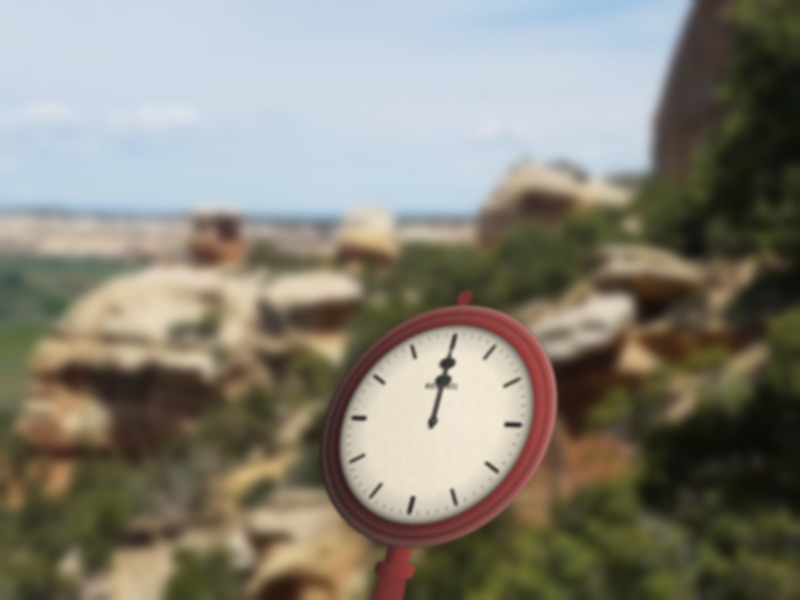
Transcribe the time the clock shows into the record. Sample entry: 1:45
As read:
12:00
